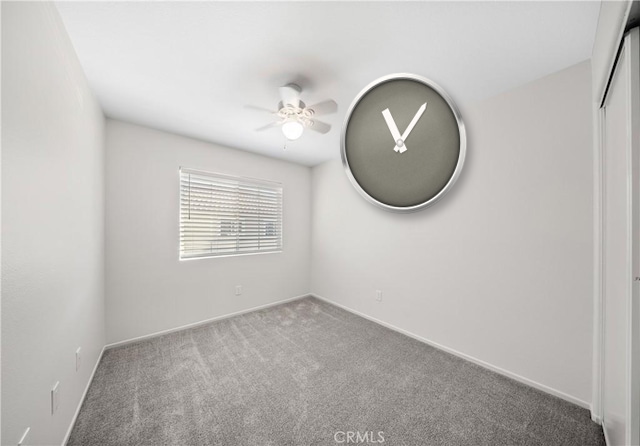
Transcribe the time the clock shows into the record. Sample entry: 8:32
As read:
11:06
